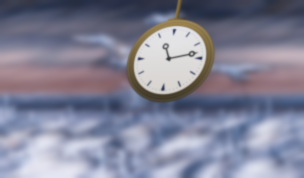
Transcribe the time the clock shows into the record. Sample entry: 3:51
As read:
11:13
